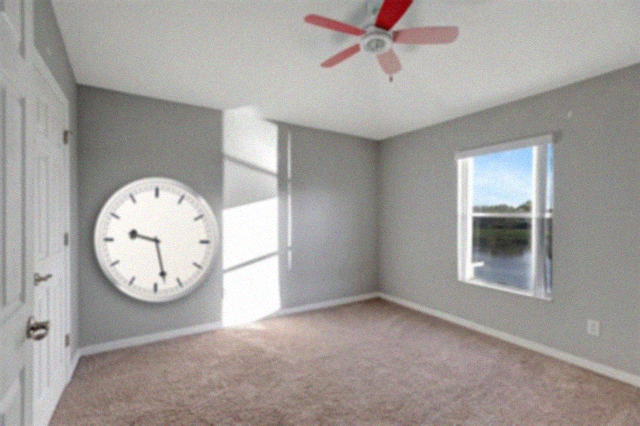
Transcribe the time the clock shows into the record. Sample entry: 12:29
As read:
9:28
